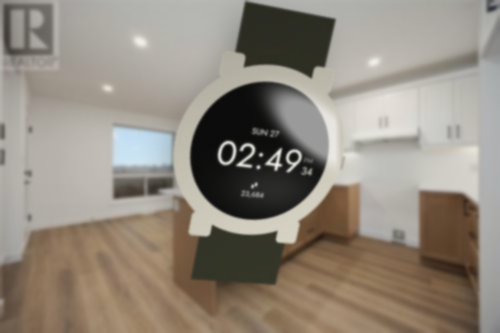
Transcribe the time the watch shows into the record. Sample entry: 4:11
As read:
2:49
